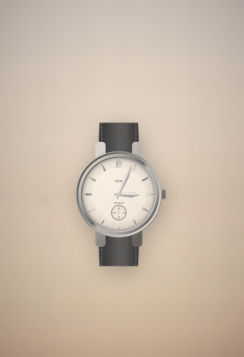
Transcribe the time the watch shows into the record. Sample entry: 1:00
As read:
3:04
